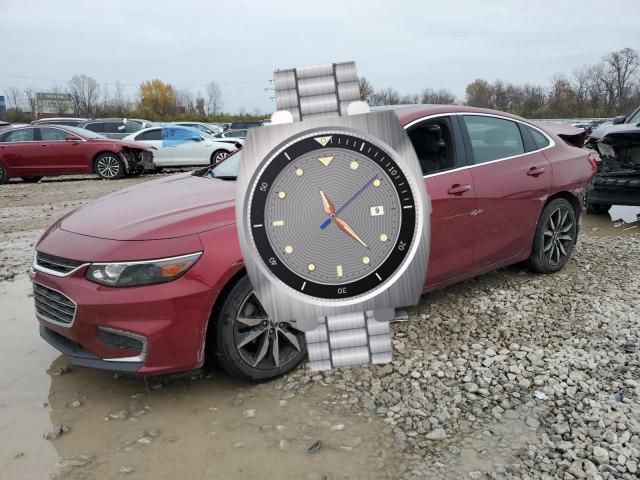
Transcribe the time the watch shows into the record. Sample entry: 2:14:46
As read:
11:23:09
